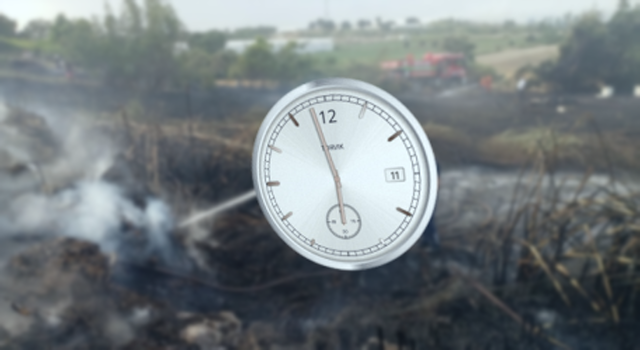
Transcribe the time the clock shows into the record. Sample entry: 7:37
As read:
5:58
